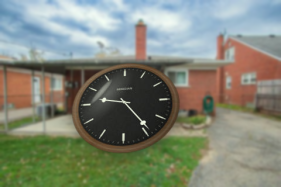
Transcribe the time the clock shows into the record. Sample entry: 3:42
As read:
9:24
